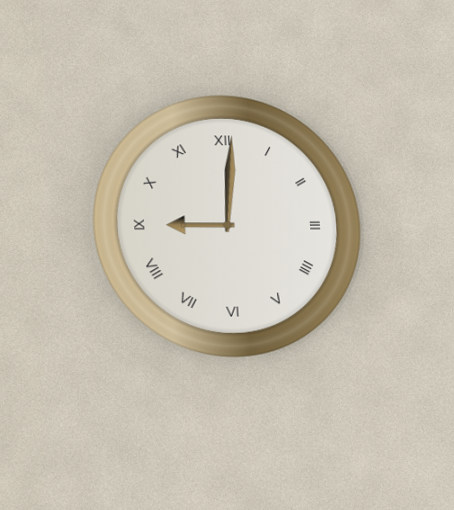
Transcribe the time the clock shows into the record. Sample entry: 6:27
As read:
9:01
